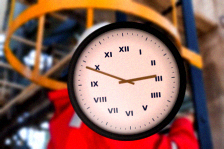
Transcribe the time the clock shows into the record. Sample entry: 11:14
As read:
2:49
